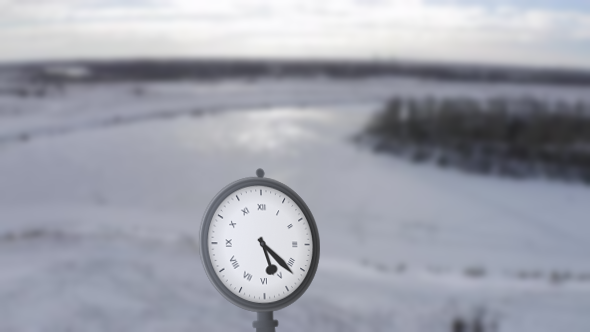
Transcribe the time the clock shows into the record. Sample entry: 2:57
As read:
5:22
